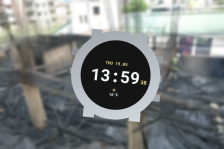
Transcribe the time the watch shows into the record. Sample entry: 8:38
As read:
13:59
